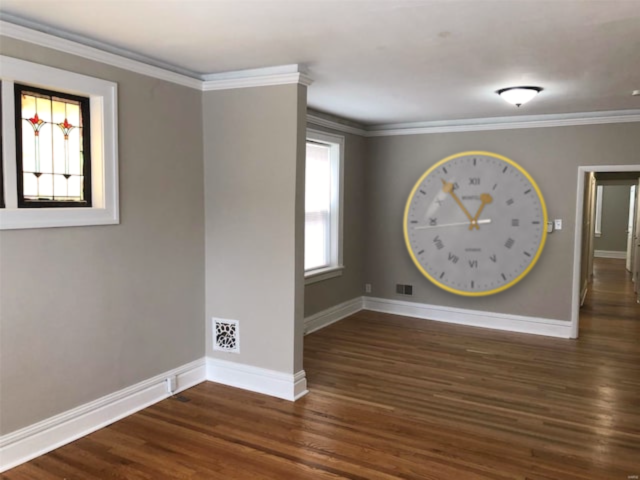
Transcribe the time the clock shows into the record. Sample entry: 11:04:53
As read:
12:53:44
